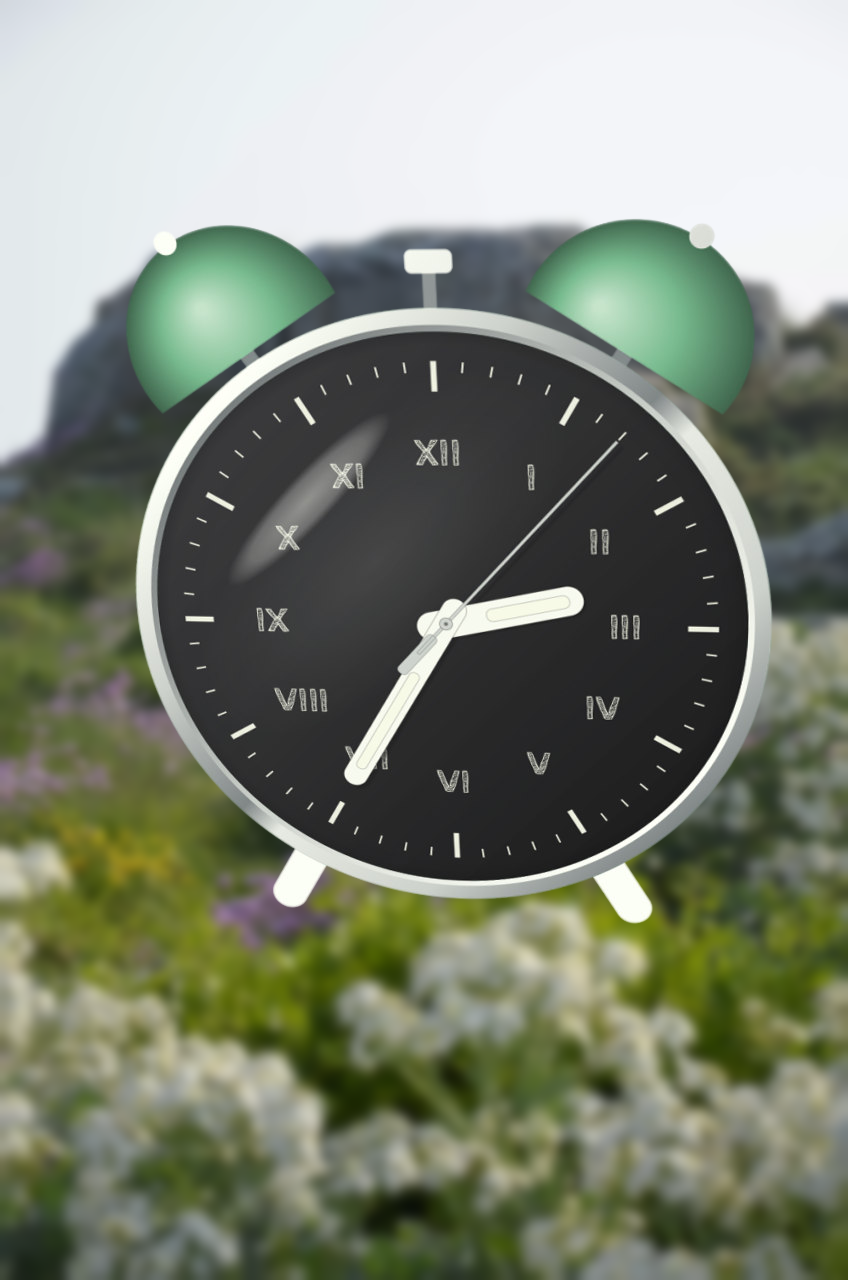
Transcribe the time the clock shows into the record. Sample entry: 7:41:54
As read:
2:35:07
